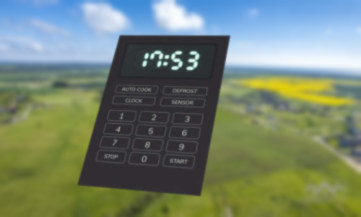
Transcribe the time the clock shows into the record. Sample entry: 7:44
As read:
17:53
